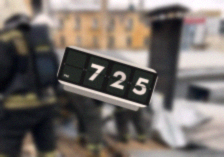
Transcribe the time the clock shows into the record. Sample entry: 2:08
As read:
7:25
